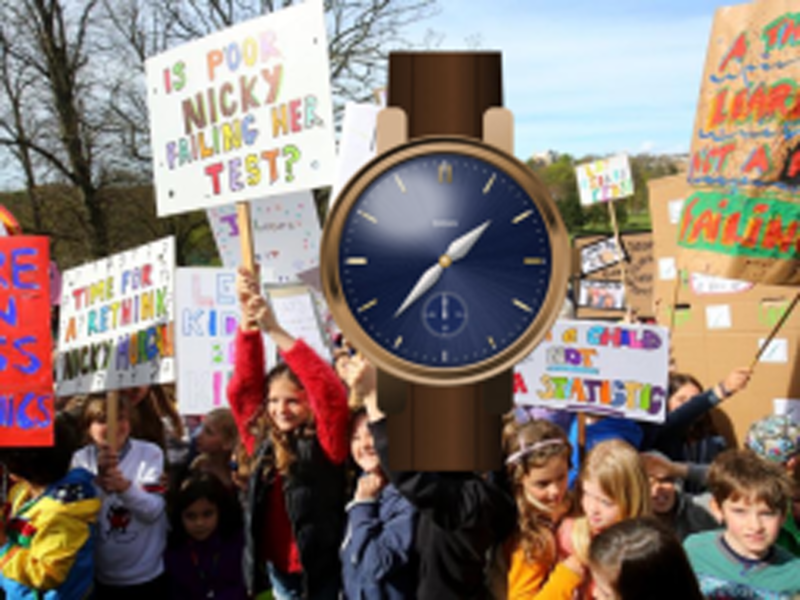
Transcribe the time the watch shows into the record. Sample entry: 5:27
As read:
1:37
